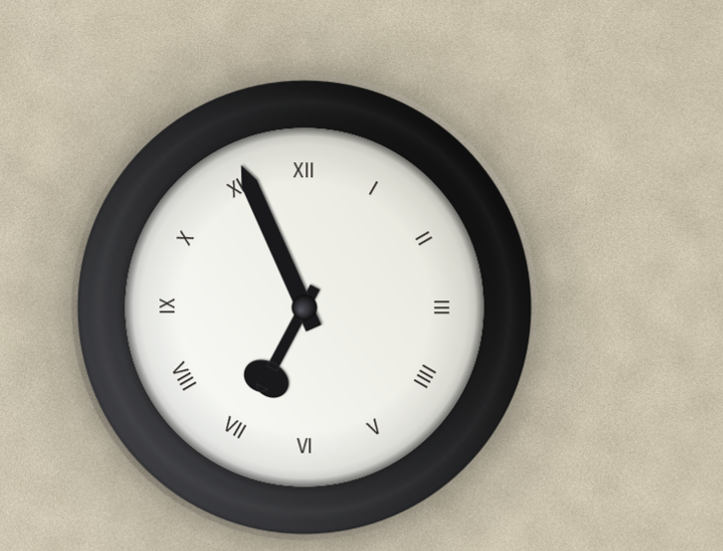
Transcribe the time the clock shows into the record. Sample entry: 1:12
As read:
6:56
